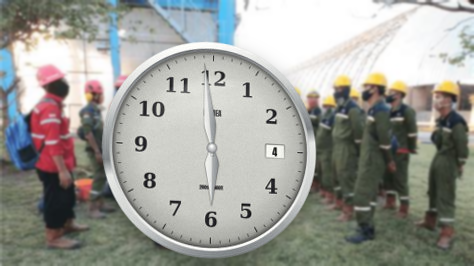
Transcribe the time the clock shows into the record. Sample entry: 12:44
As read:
5:59
